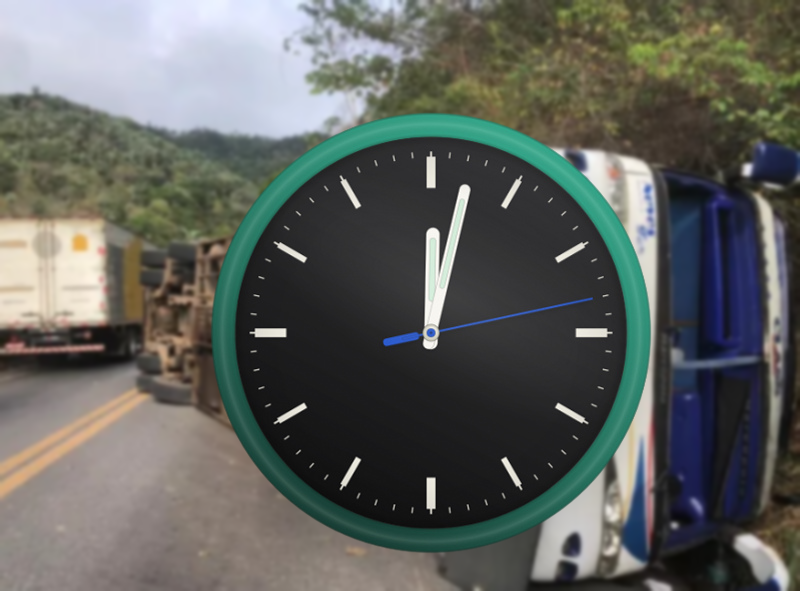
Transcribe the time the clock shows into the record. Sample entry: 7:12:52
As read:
12:02:13
